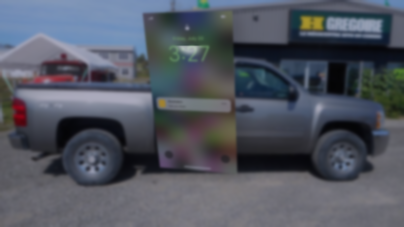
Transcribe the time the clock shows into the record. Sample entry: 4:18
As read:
3:27
